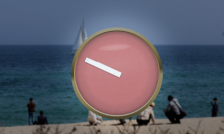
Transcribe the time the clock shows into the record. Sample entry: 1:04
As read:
9:49
